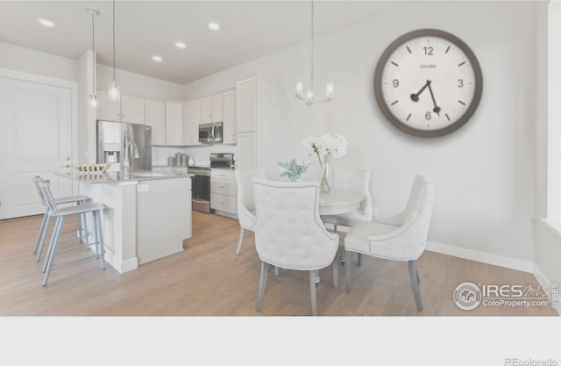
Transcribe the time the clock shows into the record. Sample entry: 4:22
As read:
7:27
